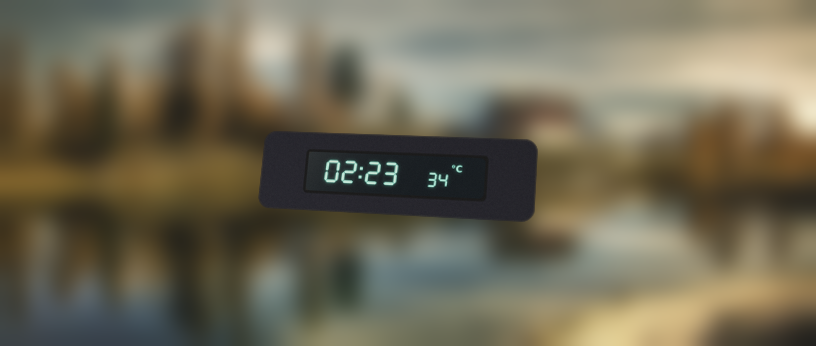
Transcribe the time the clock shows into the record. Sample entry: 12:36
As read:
2:23
